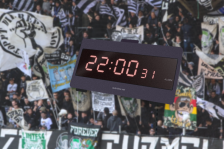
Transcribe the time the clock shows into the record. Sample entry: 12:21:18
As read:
22:00:31
